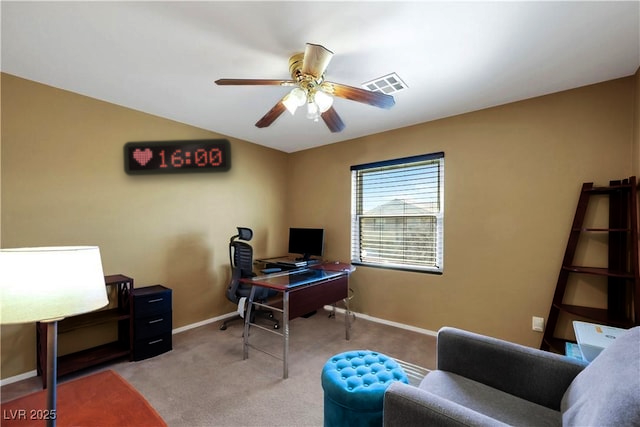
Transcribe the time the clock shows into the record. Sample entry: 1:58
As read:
16:00
